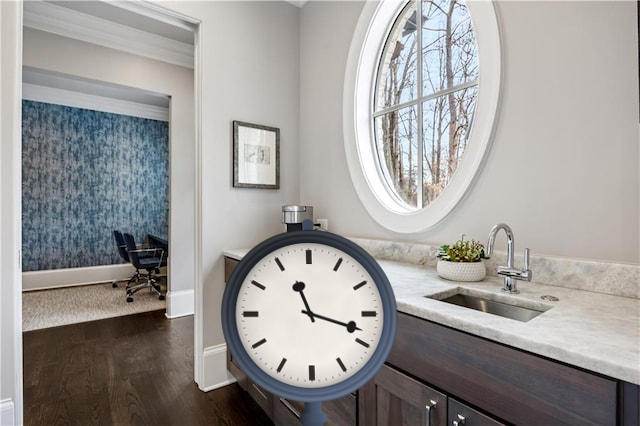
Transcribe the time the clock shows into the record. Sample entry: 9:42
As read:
11:18
